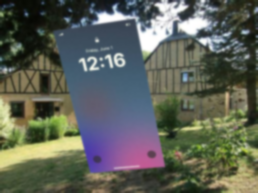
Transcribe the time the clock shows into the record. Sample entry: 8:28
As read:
12:16
